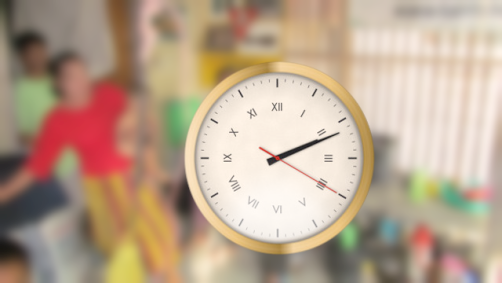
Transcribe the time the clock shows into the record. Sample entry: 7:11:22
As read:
2:11:20
